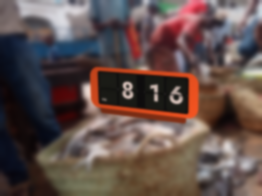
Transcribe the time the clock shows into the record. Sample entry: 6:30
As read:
8:16
